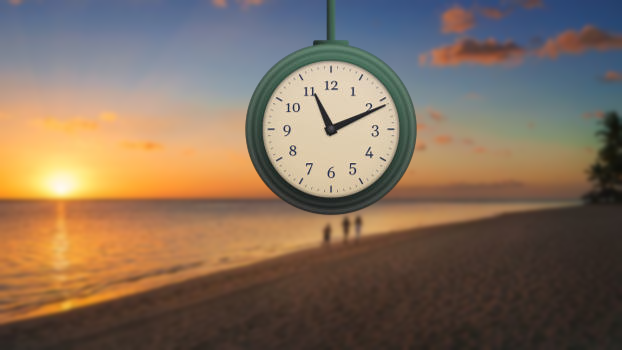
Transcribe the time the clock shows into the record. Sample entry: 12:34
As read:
11:11
